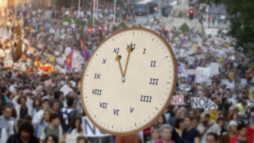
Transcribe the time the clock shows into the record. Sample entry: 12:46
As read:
11:00
